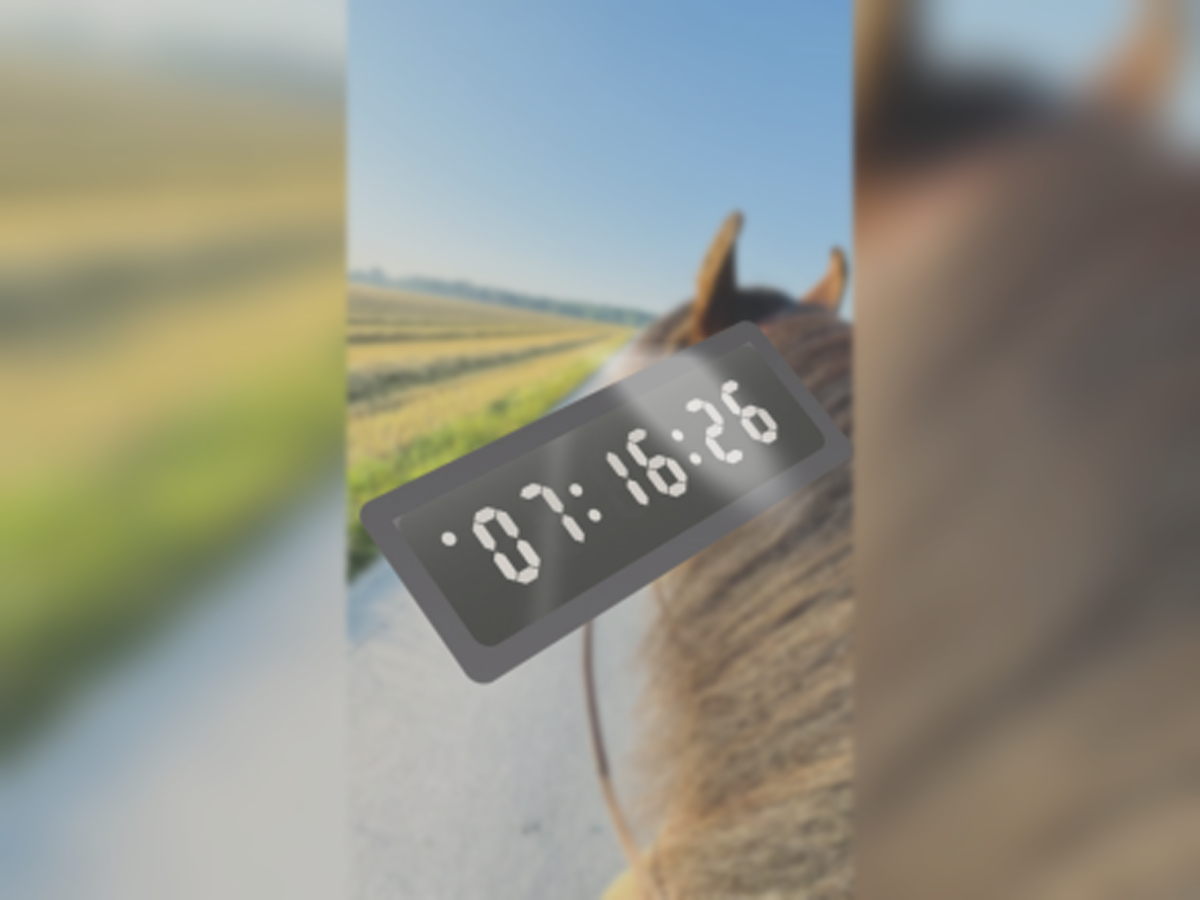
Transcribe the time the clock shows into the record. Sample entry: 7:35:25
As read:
7:16:26
